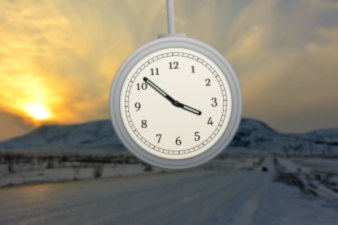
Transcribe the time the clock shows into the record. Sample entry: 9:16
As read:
3:52
